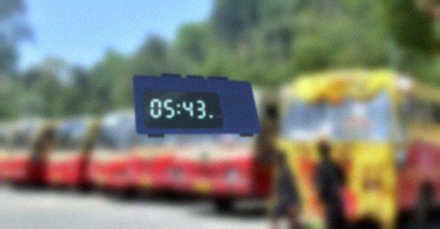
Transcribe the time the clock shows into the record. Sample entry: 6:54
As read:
5:43
